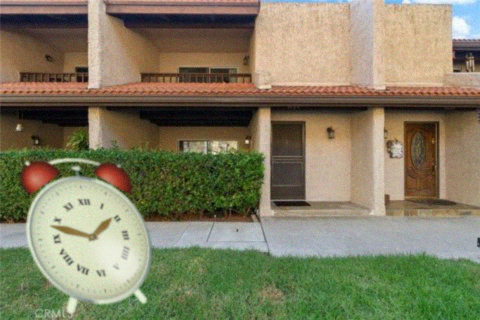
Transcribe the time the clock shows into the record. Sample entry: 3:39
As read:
1:48
